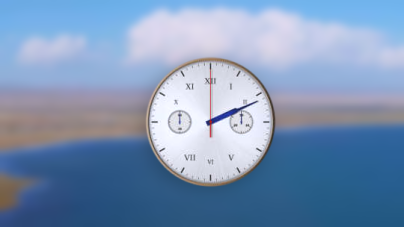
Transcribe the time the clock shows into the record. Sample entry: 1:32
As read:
2:11
